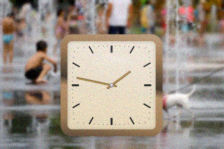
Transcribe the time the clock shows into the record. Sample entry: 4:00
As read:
1:47
